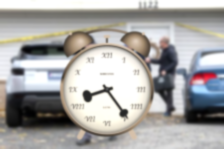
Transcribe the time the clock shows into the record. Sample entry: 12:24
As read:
8:24
